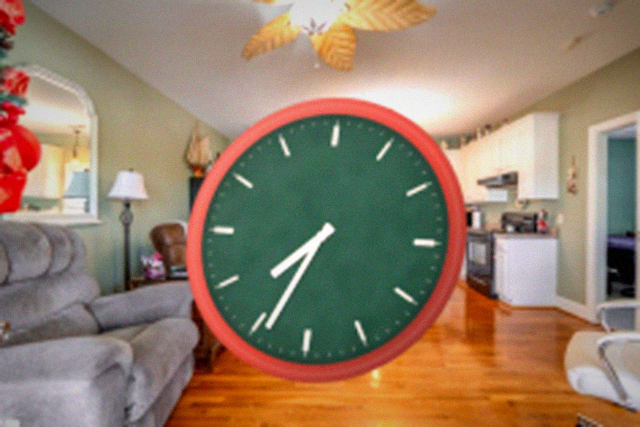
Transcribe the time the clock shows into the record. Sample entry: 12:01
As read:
7:34
